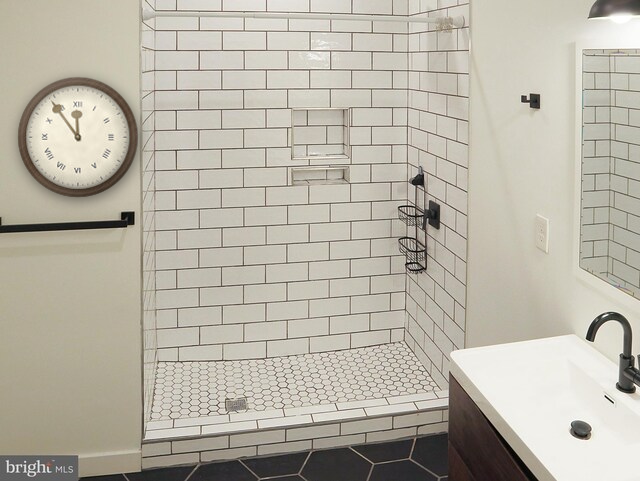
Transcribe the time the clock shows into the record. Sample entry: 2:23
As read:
11:54
